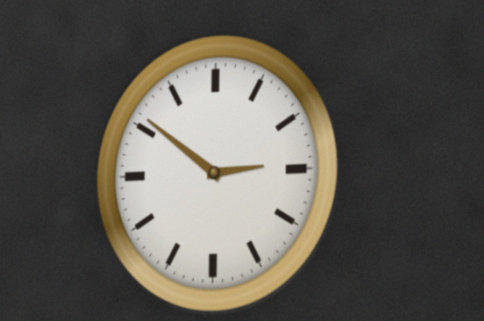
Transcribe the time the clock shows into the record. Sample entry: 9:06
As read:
2:51
